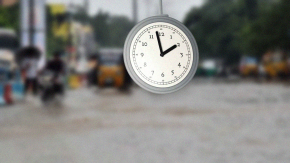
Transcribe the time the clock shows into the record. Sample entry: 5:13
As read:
1:58
